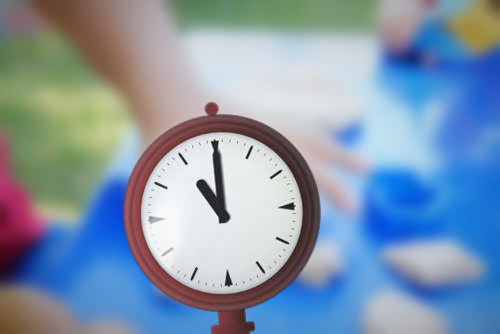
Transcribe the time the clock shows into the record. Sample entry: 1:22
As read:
11:00
